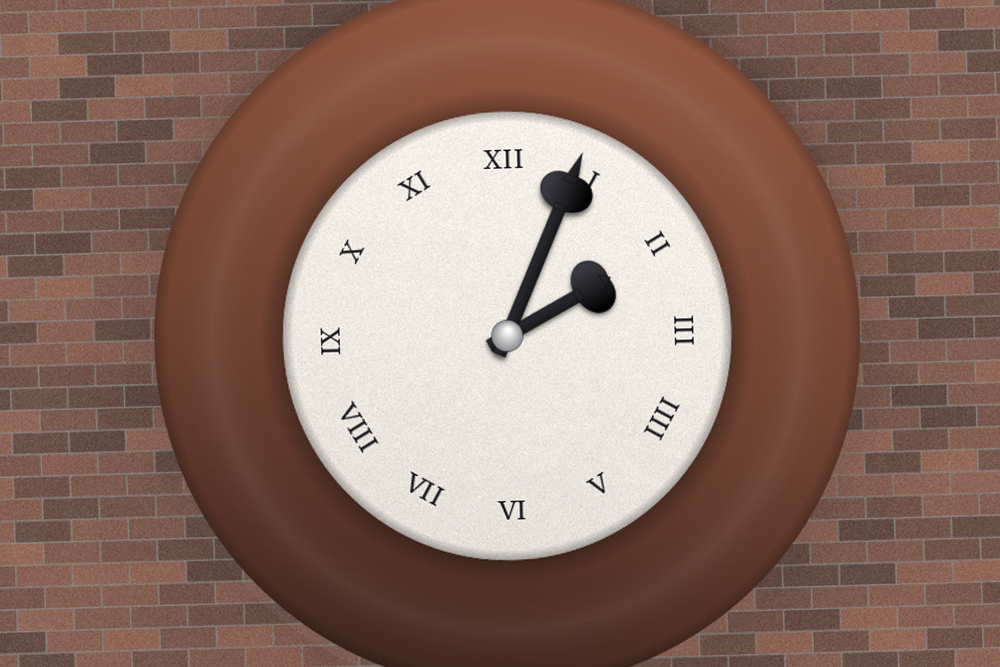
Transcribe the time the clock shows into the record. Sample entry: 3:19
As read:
2:04
